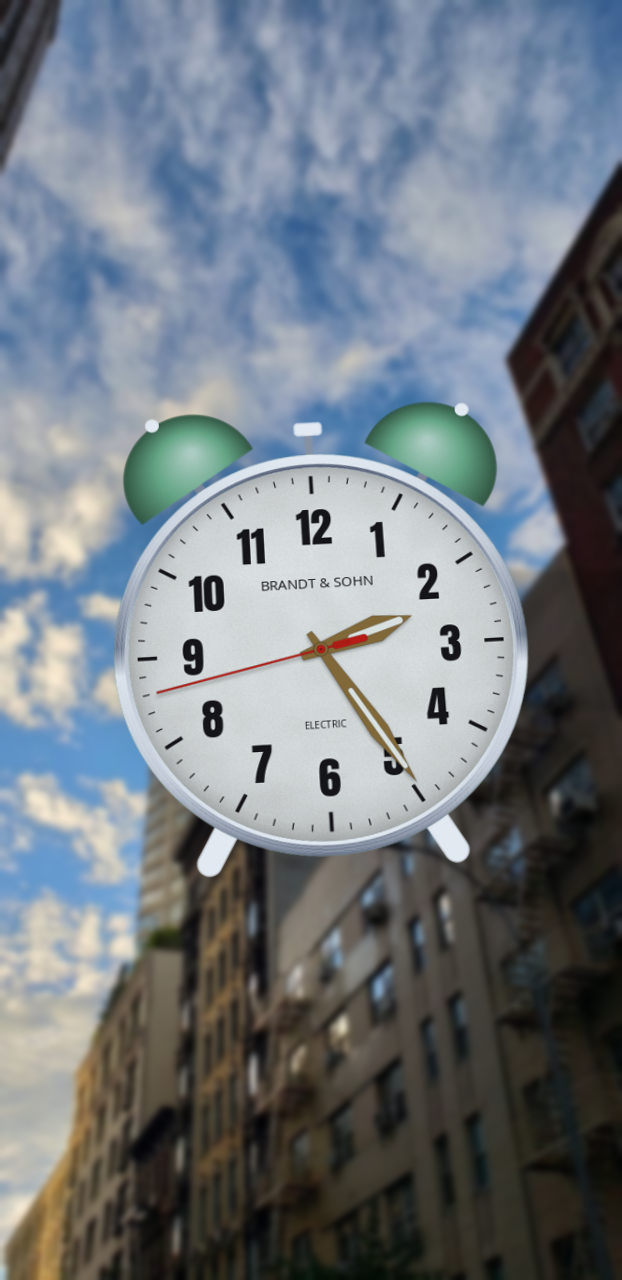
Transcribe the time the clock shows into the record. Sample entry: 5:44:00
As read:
2:24:43
